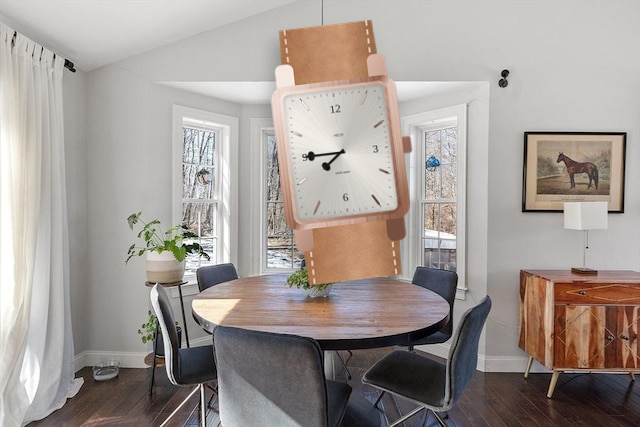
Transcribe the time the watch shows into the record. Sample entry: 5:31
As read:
7:45
